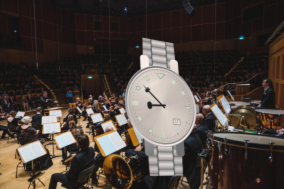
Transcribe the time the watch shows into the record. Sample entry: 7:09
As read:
8:52
